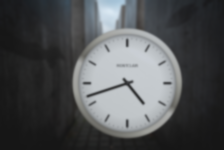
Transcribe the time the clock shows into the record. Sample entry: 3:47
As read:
4:42
